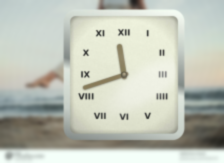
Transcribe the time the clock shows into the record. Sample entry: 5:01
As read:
11:42
